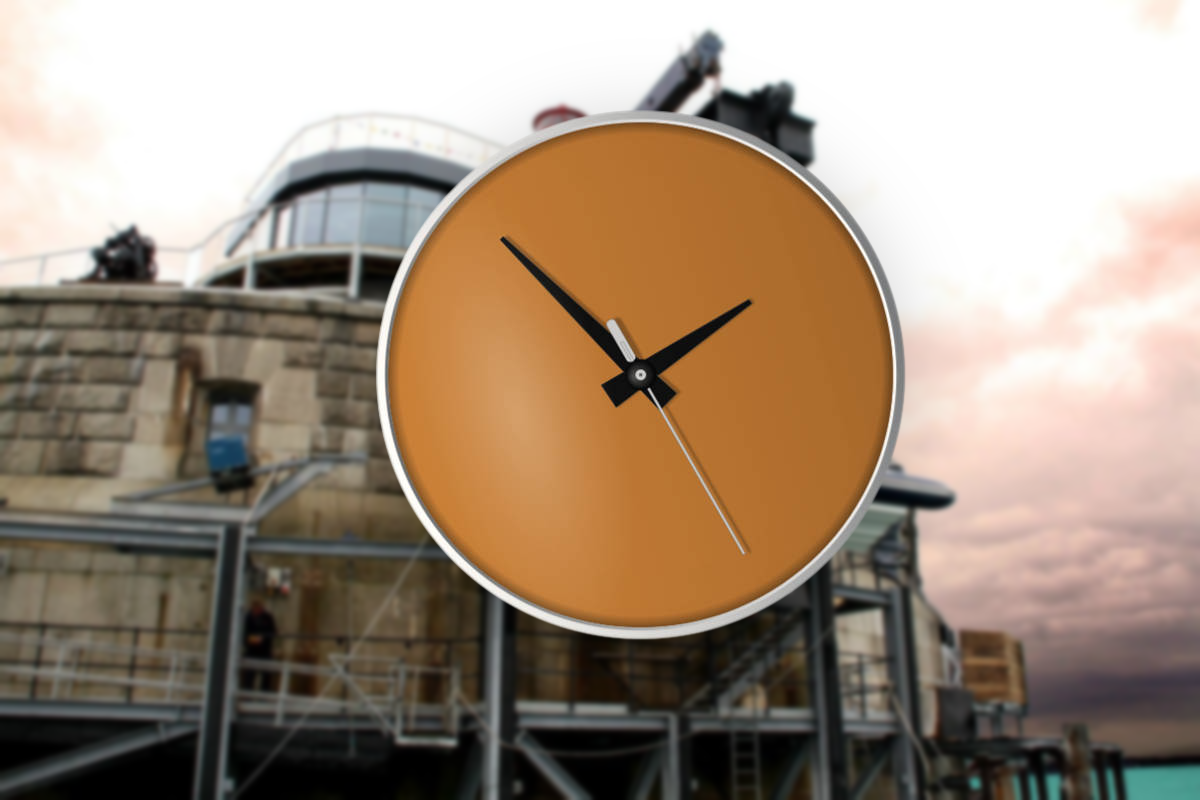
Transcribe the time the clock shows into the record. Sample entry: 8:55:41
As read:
1:52:25
